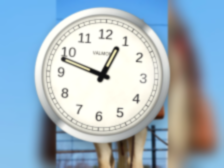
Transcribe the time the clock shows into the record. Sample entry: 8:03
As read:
12:48
